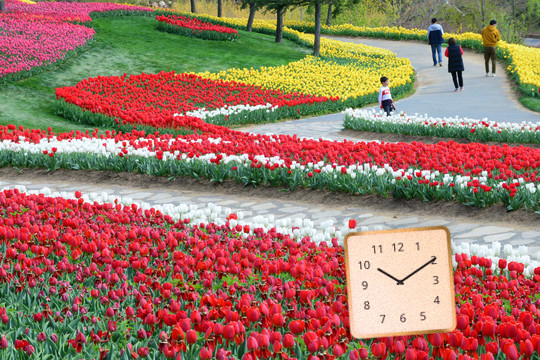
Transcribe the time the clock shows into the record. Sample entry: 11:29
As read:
10:10
